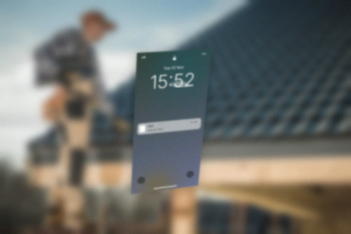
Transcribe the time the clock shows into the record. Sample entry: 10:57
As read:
15:52
